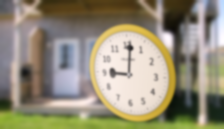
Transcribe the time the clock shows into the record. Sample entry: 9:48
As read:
9:01
